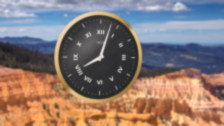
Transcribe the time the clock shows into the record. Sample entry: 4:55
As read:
8:03
